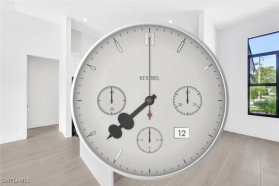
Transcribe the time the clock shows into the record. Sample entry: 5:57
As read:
7:38
